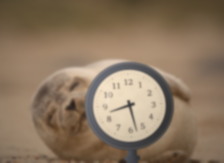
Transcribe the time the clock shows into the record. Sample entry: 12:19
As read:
8:28
